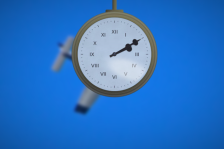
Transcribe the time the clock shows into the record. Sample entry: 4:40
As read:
2:10
